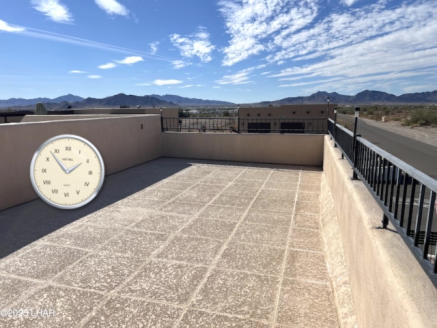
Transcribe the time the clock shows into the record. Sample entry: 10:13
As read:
1:53
